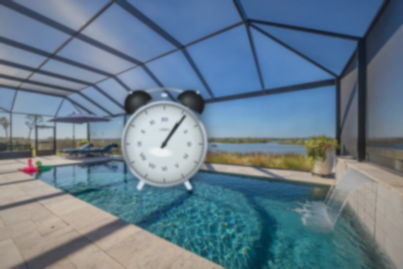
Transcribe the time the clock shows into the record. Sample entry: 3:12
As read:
1:06
